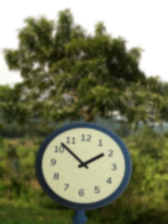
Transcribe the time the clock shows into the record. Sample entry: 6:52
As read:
1:52
